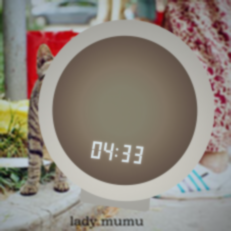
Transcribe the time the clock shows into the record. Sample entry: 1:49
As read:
4:33
